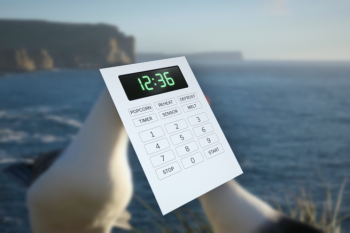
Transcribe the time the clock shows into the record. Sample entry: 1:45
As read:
12:36
